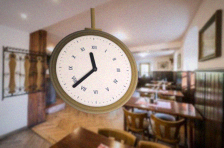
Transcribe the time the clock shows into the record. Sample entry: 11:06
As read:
11:38
